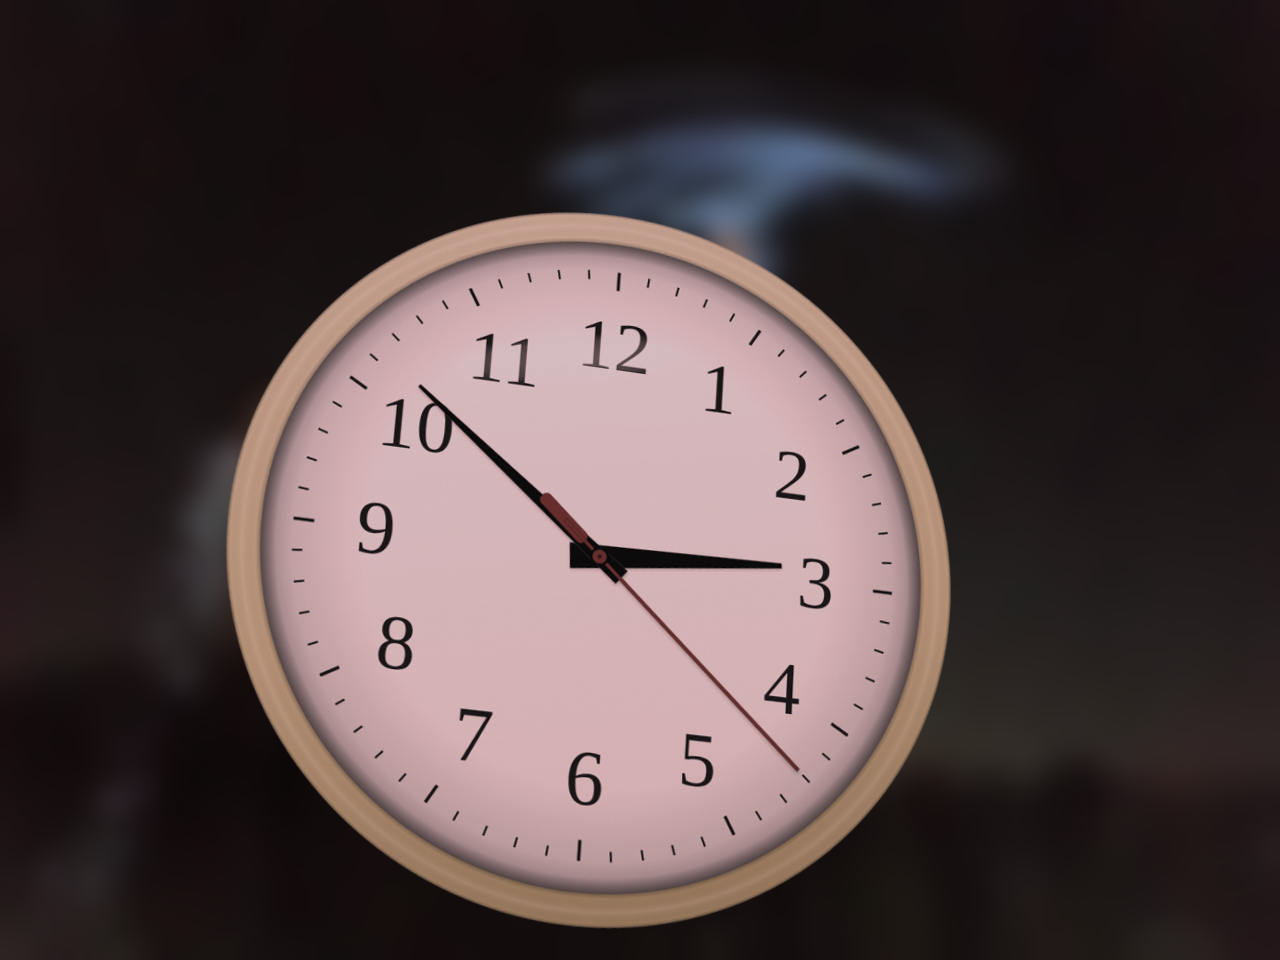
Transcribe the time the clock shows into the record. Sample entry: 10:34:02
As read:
2:51:22
